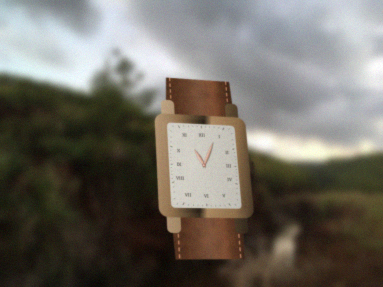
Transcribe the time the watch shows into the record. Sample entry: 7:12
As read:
11:04
